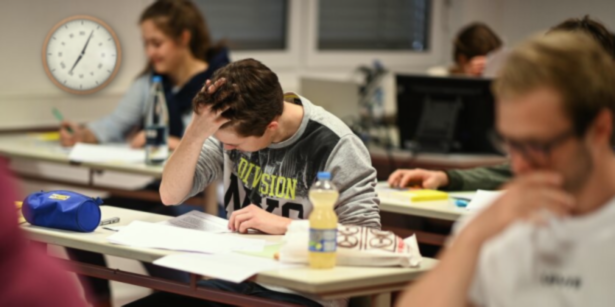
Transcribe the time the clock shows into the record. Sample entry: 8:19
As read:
7:04
